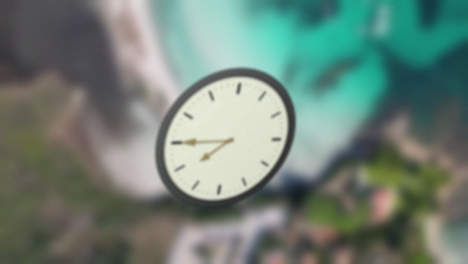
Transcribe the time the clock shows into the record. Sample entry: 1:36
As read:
7:45
